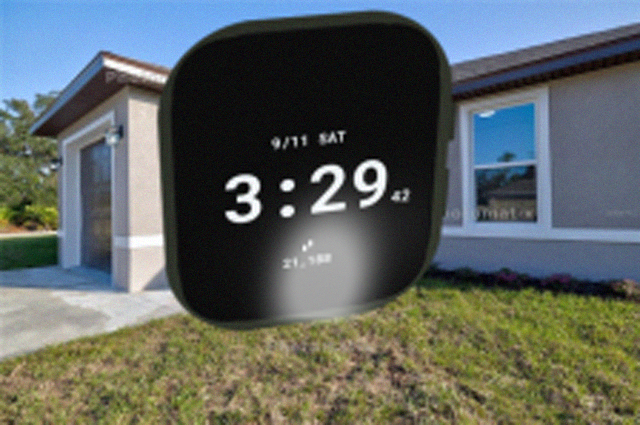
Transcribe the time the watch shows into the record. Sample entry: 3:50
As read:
3:29
